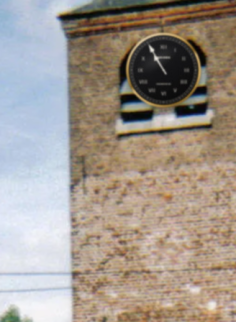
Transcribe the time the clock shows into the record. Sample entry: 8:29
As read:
10:55
